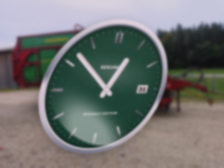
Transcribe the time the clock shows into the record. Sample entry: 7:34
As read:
12:52
